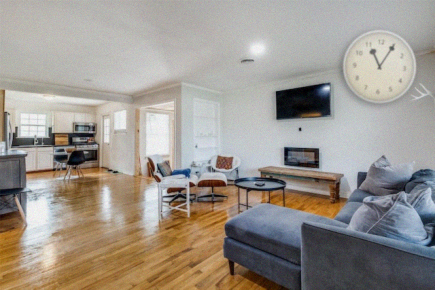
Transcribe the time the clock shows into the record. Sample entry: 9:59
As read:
11:05
